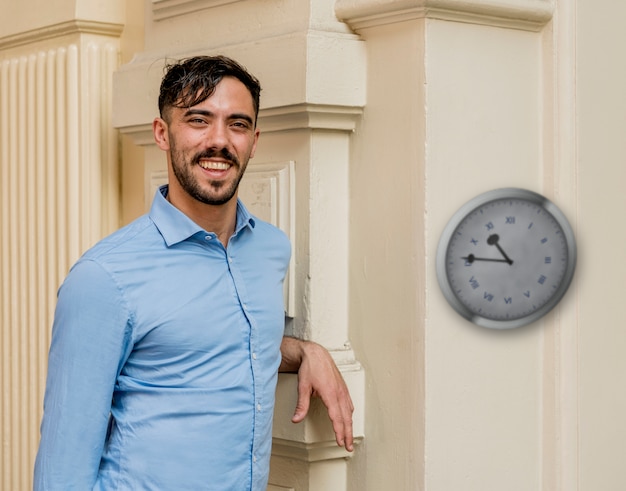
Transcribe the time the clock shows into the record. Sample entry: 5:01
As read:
10:46
